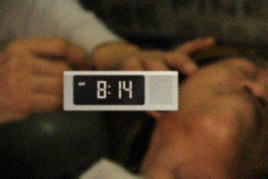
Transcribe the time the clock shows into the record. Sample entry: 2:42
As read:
8:14
